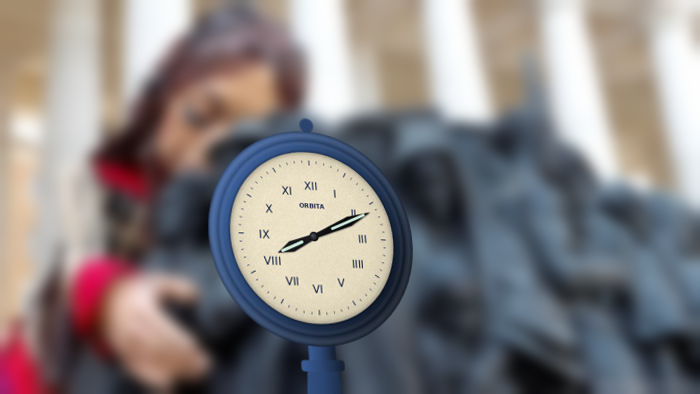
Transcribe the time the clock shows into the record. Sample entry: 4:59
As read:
8:11
